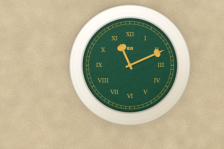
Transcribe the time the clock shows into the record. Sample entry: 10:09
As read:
11:11
